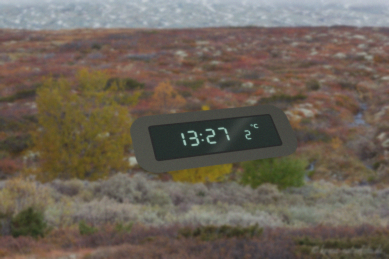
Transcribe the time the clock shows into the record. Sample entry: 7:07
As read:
13:27
